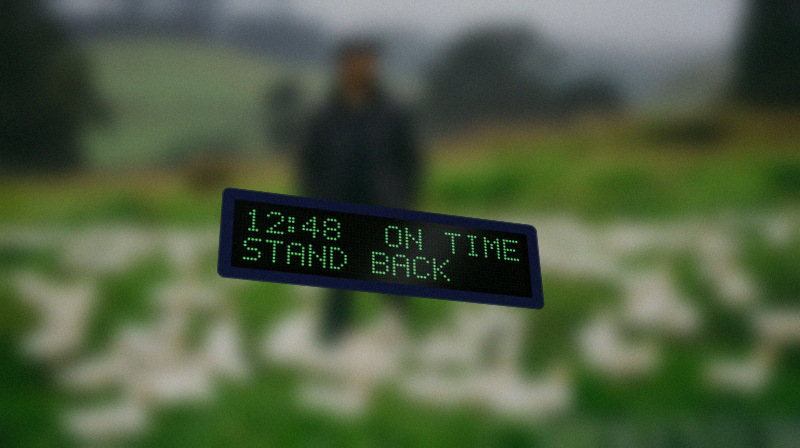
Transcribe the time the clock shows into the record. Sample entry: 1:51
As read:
12:48
